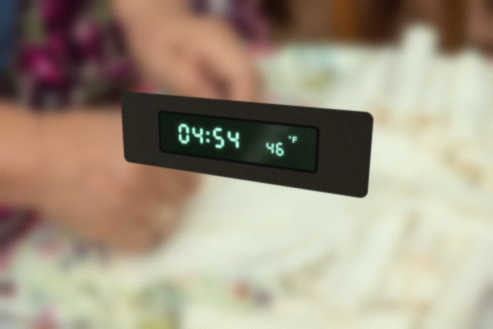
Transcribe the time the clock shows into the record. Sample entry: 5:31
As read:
4:54
